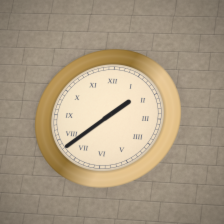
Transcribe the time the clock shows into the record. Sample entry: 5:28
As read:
1:38
